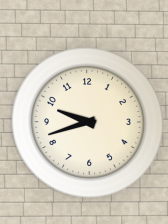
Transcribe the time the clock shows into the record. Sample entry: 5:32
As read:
9:42
